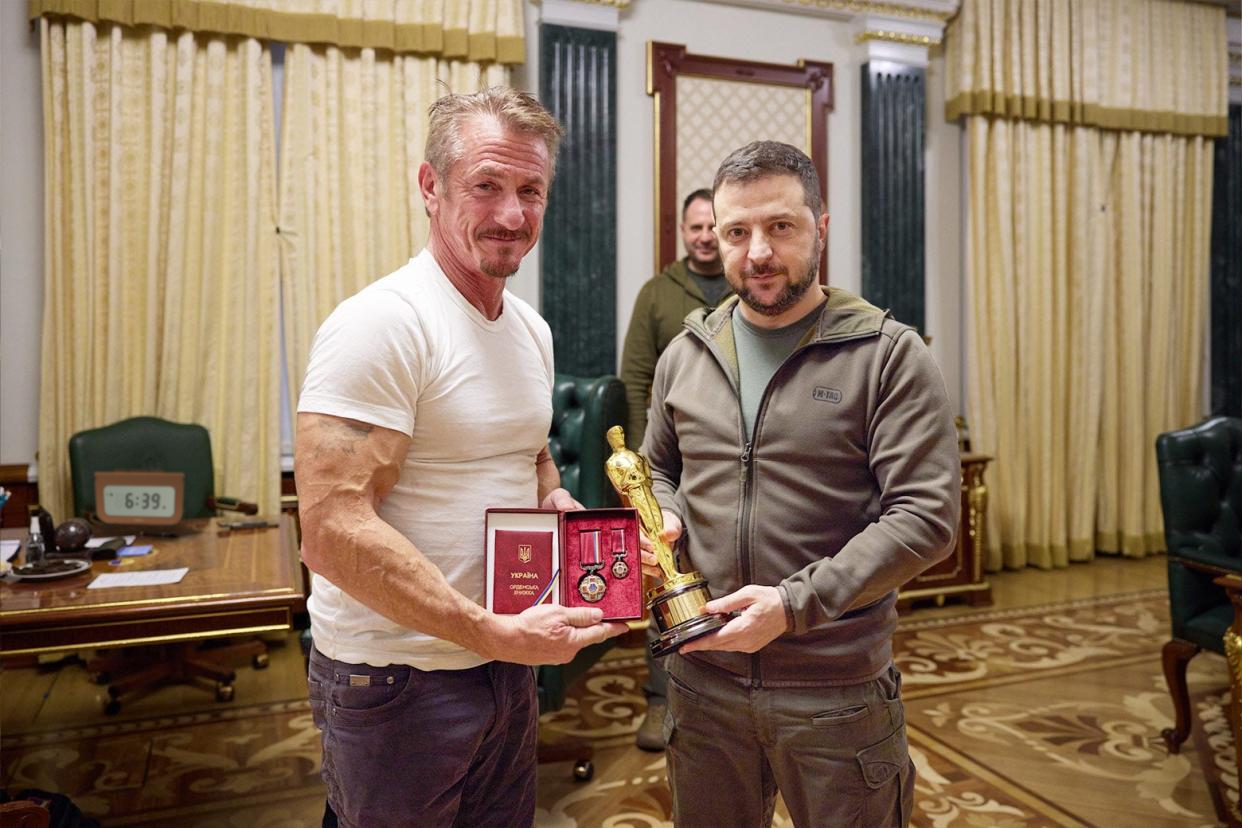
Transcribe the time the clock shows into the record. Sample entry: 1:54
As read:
6:39
